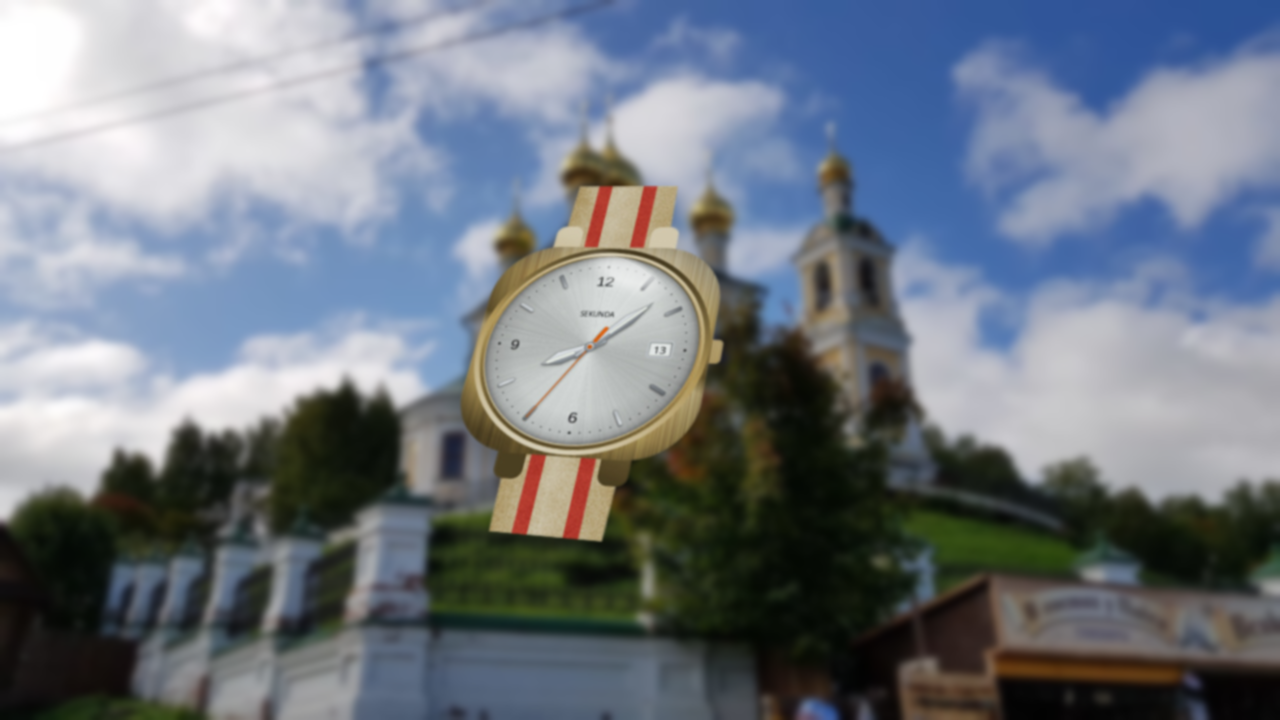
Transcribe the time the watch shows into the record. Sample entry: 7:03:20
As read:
8:07:35
